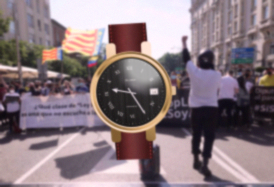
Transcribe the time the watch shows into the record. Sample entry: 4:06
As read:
9:25
